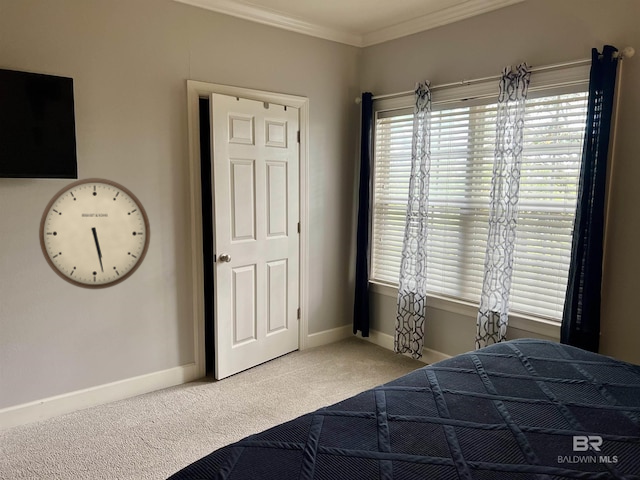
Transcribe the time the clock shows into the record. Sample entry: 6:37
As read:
5:28
